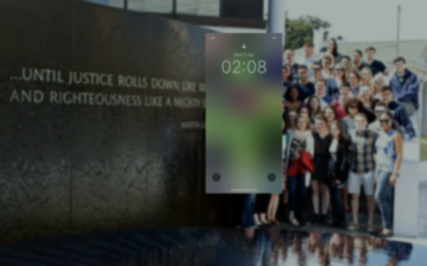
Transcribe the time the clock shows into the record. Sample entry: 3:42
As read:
2:08
